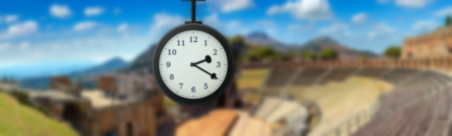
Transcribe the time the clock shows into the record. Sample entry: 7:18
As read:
2:20
